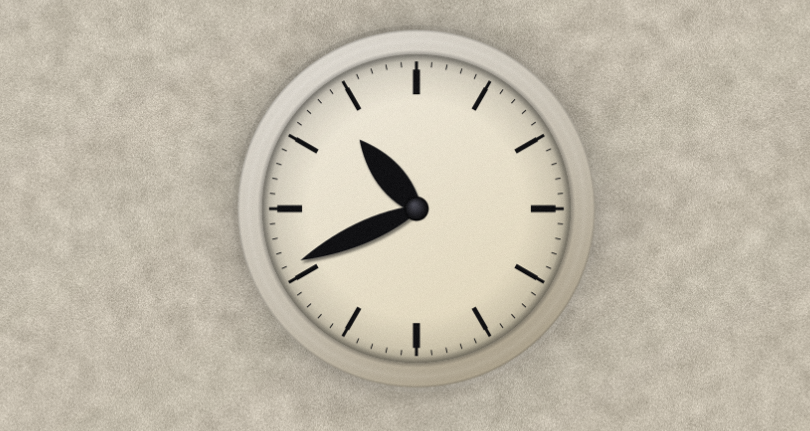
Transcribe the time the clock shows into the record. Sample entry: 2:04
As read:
10:41
